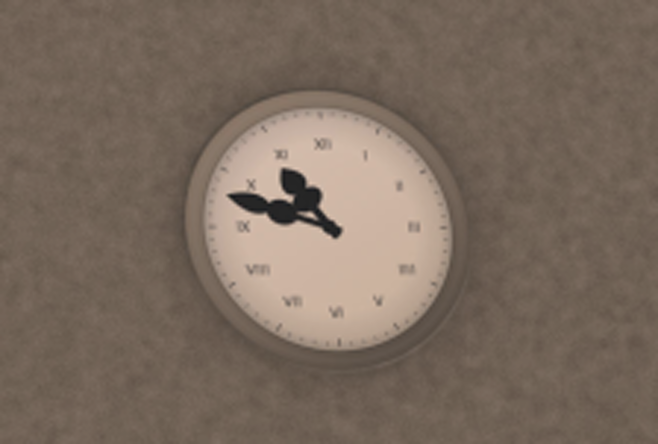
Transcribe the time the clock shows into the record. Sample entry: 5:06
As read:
10:48
